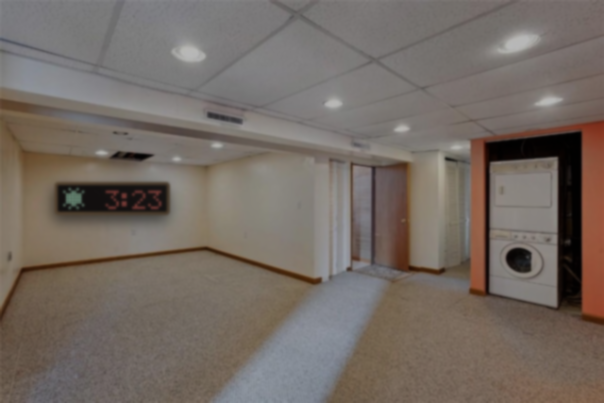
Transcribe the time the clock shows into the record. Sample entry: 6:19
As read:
3:23
